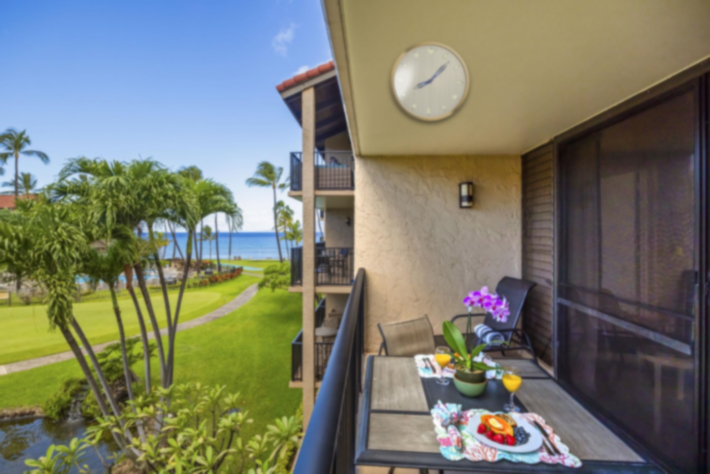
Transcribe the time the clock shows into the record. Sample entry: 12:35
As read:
8:07
